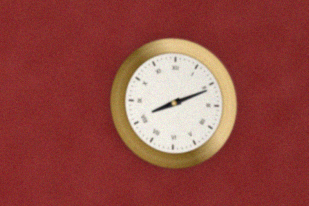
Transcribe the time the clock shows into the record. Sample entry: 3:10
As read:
8:11
